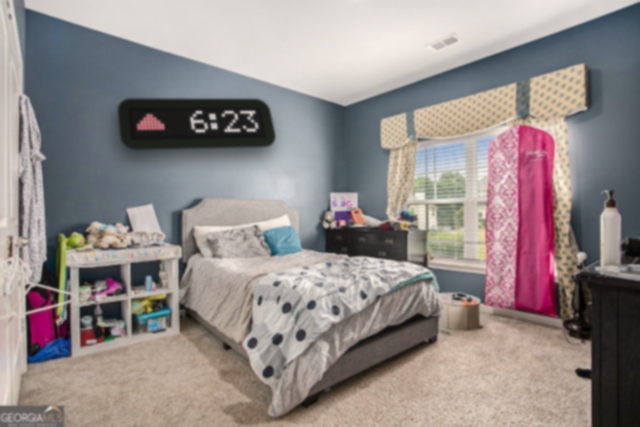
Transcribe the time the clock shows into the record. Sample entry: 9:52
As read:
6:23
